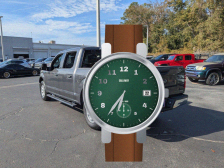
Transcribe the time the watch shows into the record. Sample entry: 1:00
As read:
6:36
